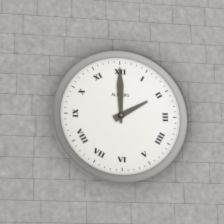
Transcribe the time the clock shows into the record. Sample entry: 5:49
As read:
2:00
